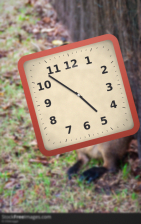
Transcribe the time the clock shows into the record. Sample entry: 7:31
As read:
4:53
